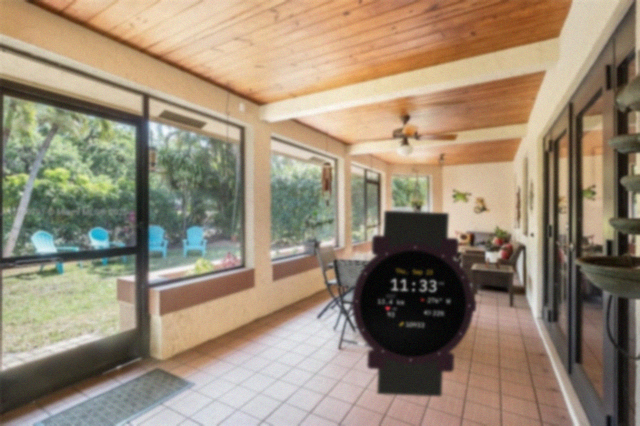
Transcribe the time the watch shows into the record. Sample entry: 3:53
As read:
11:33
